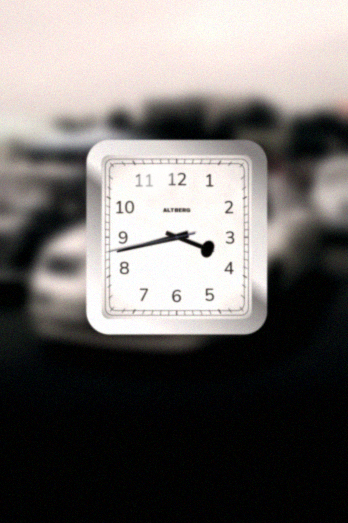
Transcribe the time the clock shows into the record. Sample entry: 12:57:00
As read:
3:42:43
